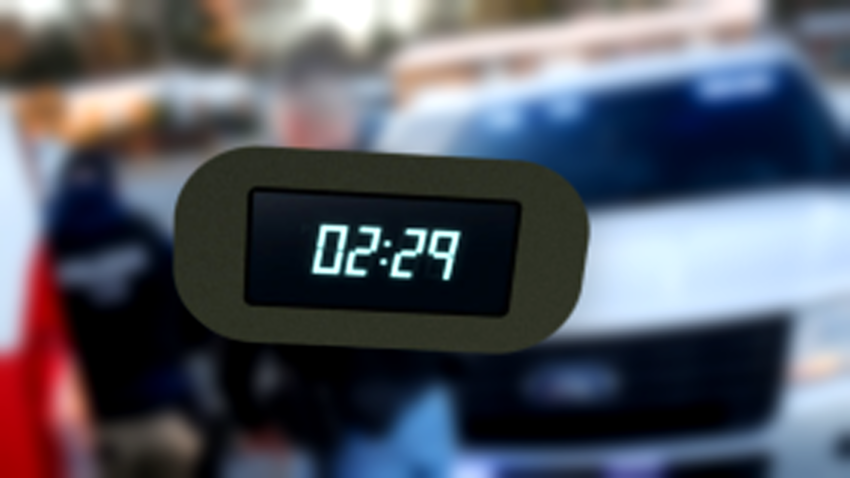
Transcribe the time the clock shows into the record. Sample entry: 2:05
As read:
2:29
